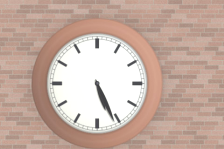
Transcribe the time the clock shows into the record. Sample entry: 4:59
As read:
5:26
